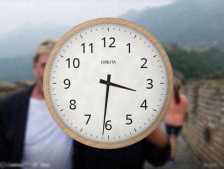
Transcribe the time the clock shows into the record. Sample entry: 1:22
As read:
3:31
